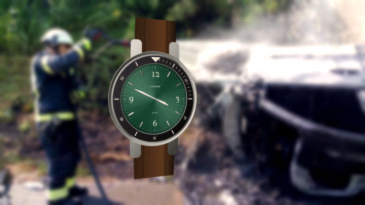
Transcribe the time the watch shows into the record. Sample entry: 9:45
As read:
3:49
